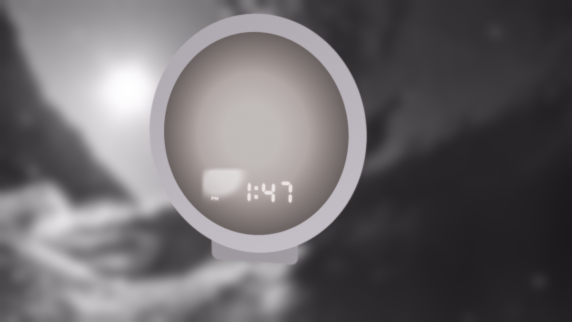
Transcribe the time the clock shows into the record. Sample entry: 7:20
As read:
1:47
